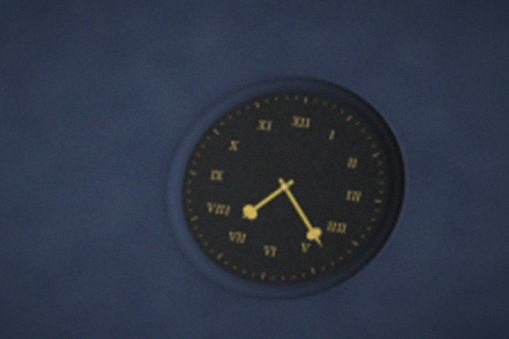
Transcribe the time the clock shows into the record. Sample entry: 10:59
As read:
7:23
